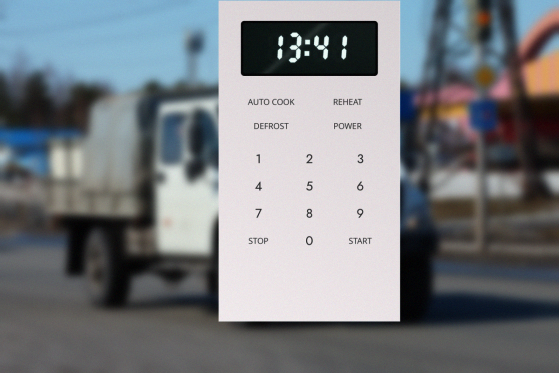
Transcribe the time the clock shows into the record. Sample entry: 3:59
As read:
13:41
